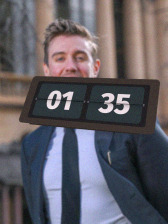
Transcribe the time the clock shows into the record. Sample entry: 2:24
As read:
1:35
